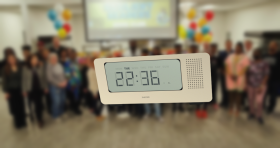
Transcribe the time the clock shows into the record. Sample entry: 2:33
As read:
22:36
